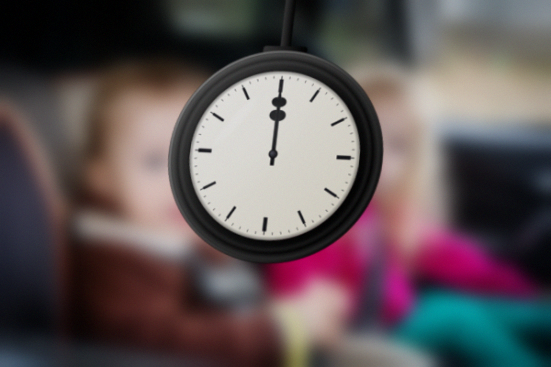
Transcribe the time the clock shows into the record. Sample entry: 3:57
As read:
12:00
